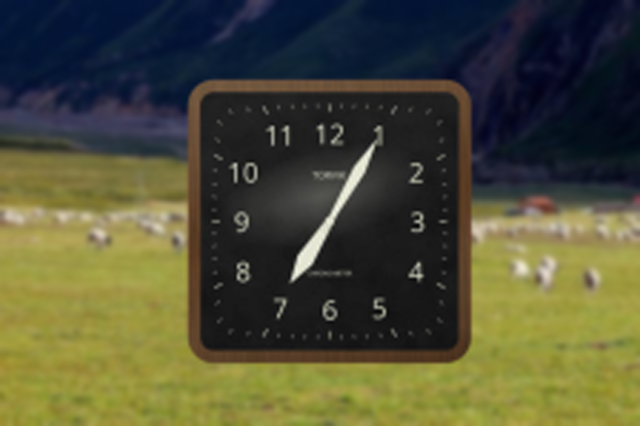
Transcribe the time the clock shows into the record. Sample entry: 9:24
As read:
7:05
